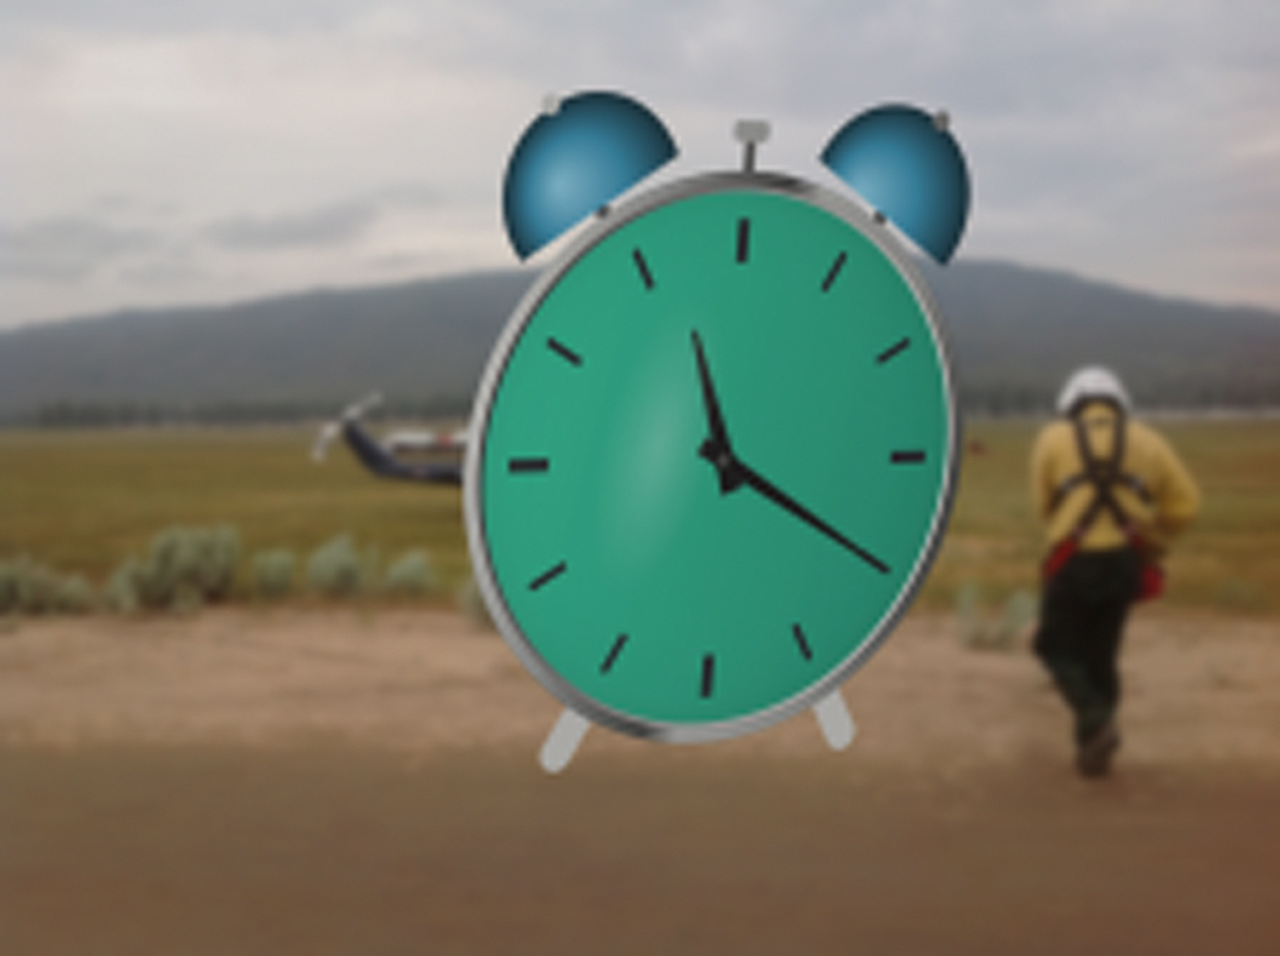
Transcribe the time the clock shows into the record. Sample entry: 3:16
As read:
11:20
